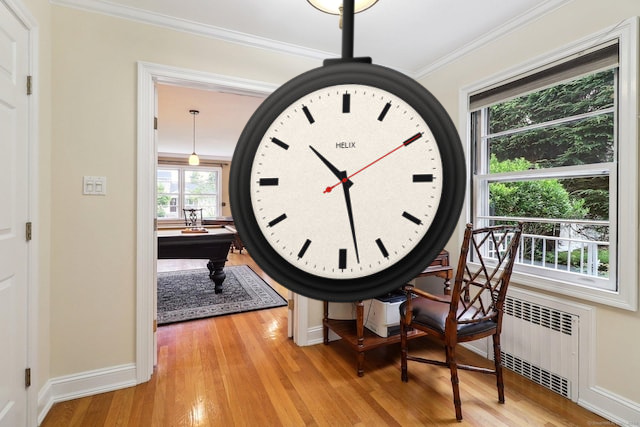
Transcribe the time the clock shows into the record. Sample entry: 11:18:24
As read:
10:28:10
